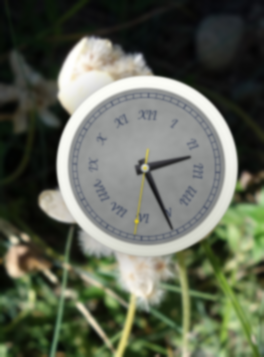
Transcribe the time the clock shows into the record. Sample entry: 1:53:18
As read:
2:25:31
